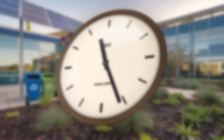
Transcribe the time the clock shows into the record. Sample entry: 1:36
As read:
11:26
